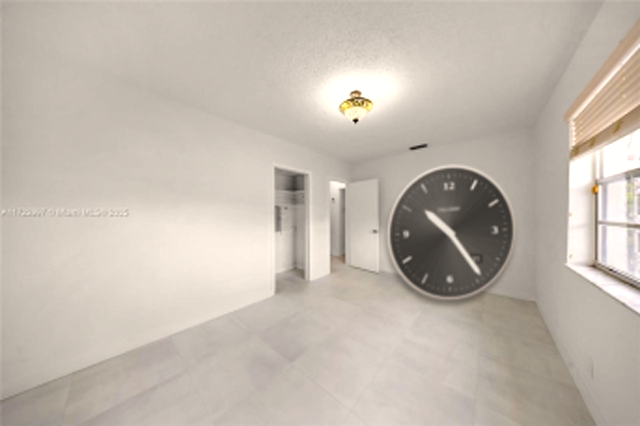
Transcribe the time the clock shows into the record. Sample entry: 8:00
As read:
10:24
